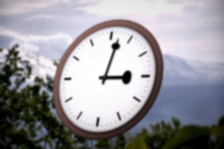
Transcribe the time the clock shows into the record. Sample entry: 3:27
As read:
3:02
